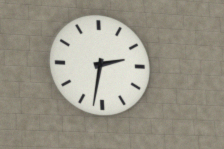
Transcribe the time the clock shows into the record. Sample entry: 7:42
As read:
2:32
